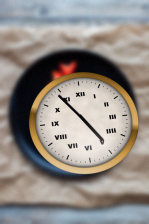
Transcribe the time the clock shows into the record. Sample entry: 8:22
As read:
4:54
